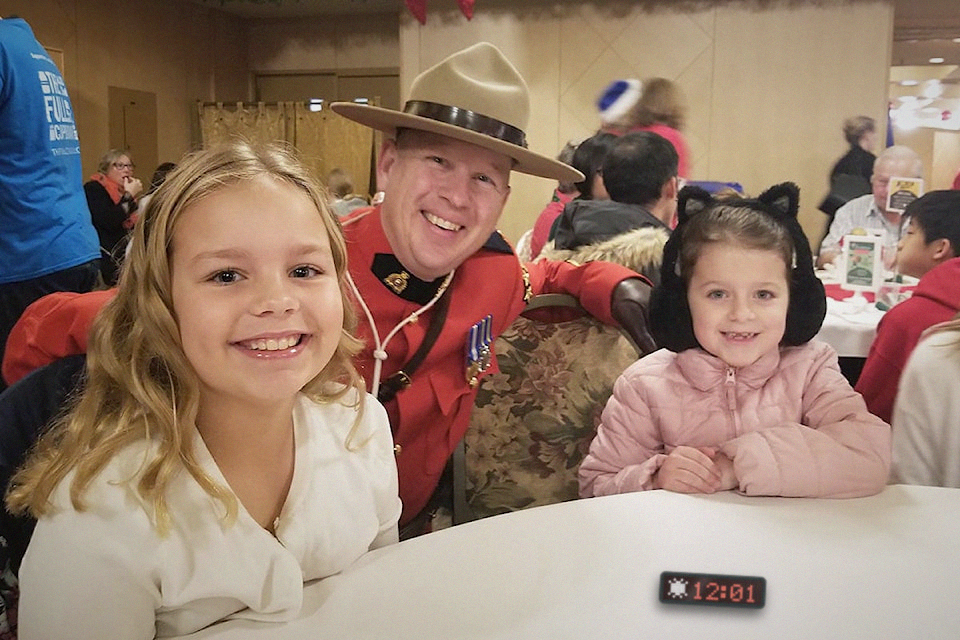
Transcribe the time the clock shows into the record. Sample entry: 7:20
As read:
12:01
